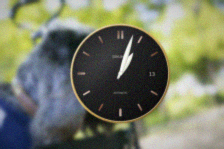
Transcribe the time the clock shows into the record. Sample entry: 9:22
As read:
1:03
